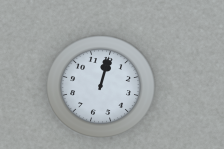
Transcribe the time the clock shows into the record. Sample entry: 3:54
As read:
12:00
